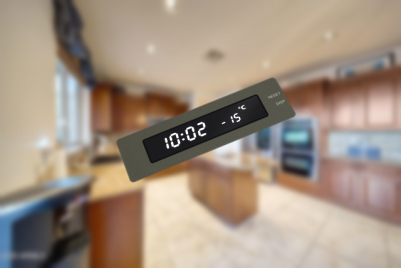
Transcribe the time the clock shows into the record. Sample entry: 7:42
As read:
10:02
